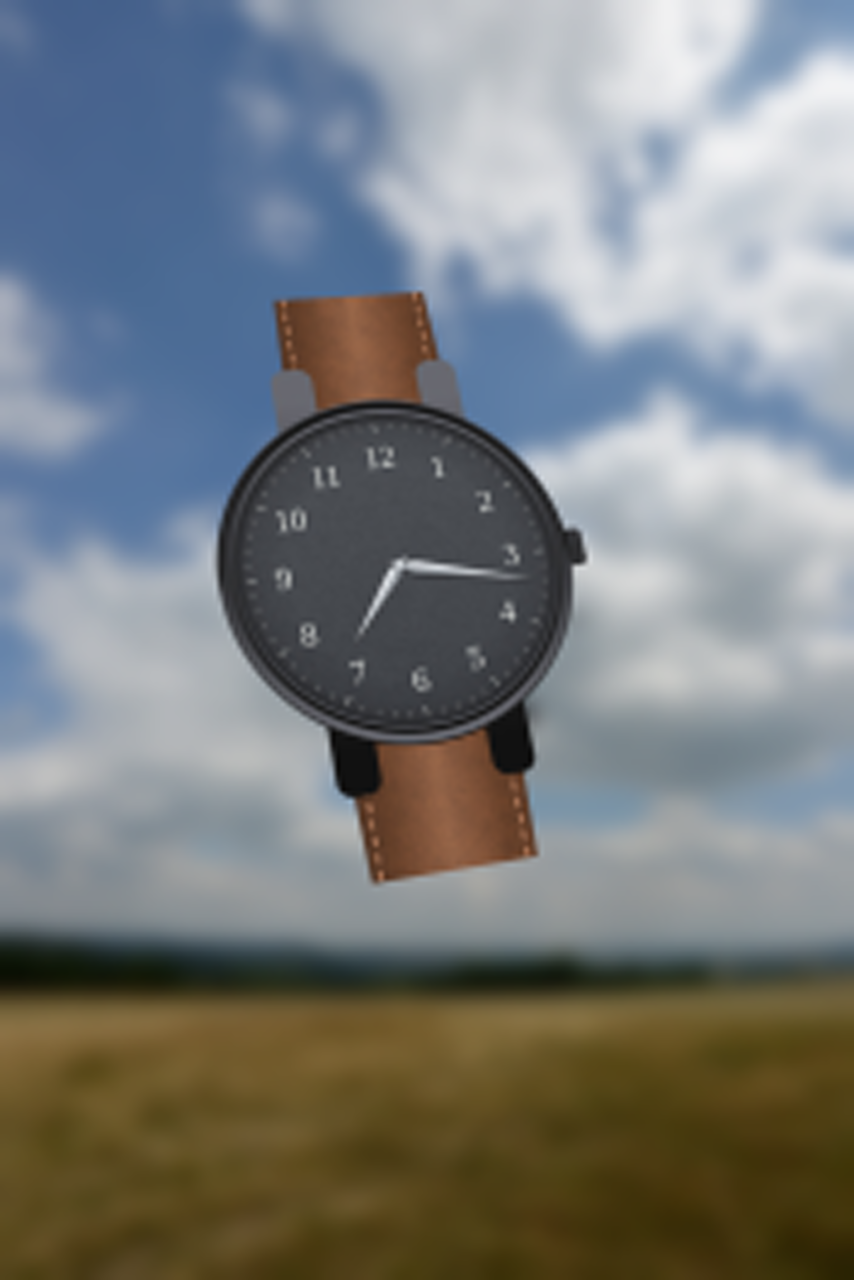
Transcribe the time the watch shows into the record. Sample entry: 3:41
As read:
7:17
